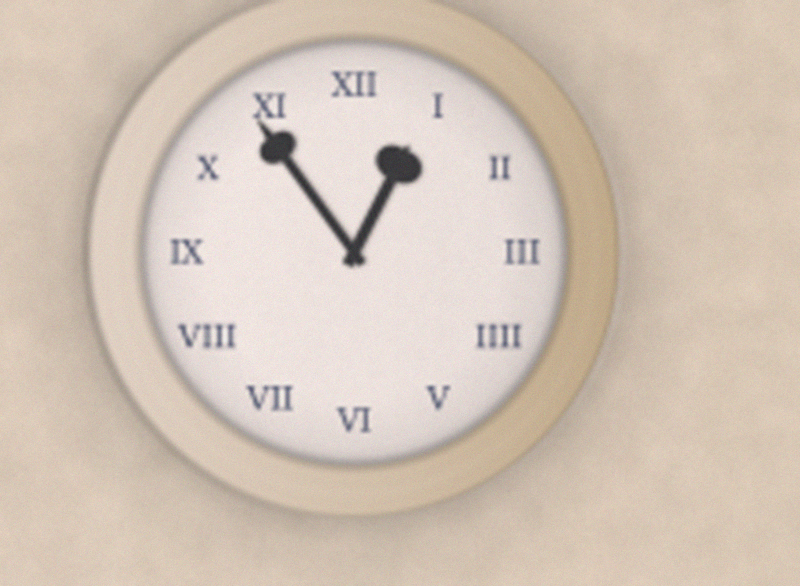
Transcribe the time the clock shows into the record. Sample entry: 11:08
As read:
12:54
